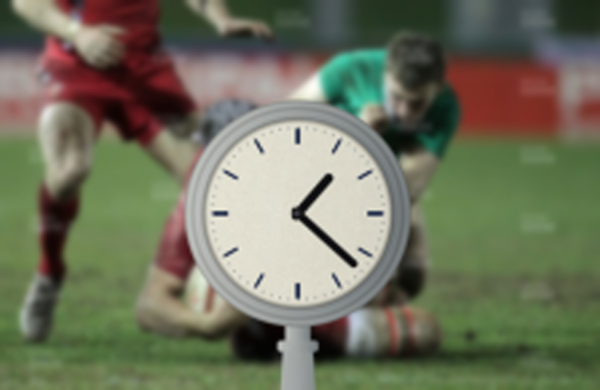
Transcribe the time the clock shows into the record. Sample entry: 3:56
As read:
1:22
